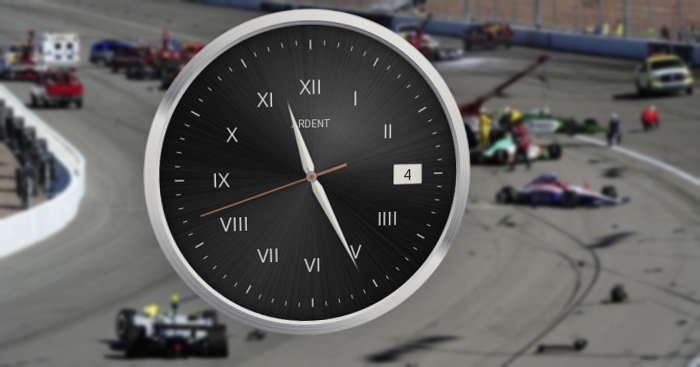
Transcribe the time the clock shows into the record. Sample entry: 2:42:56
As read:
11:25:42
